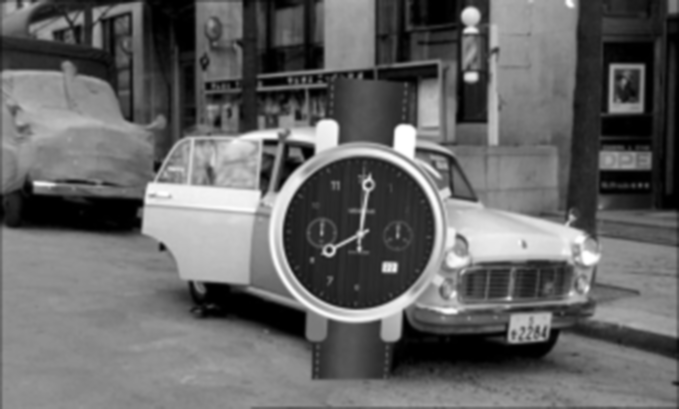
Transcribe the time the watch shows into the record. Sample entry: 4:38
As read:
8:01
